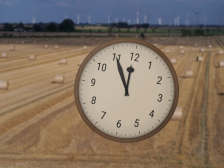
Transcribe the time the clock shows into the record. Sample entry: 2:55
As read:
11:55
